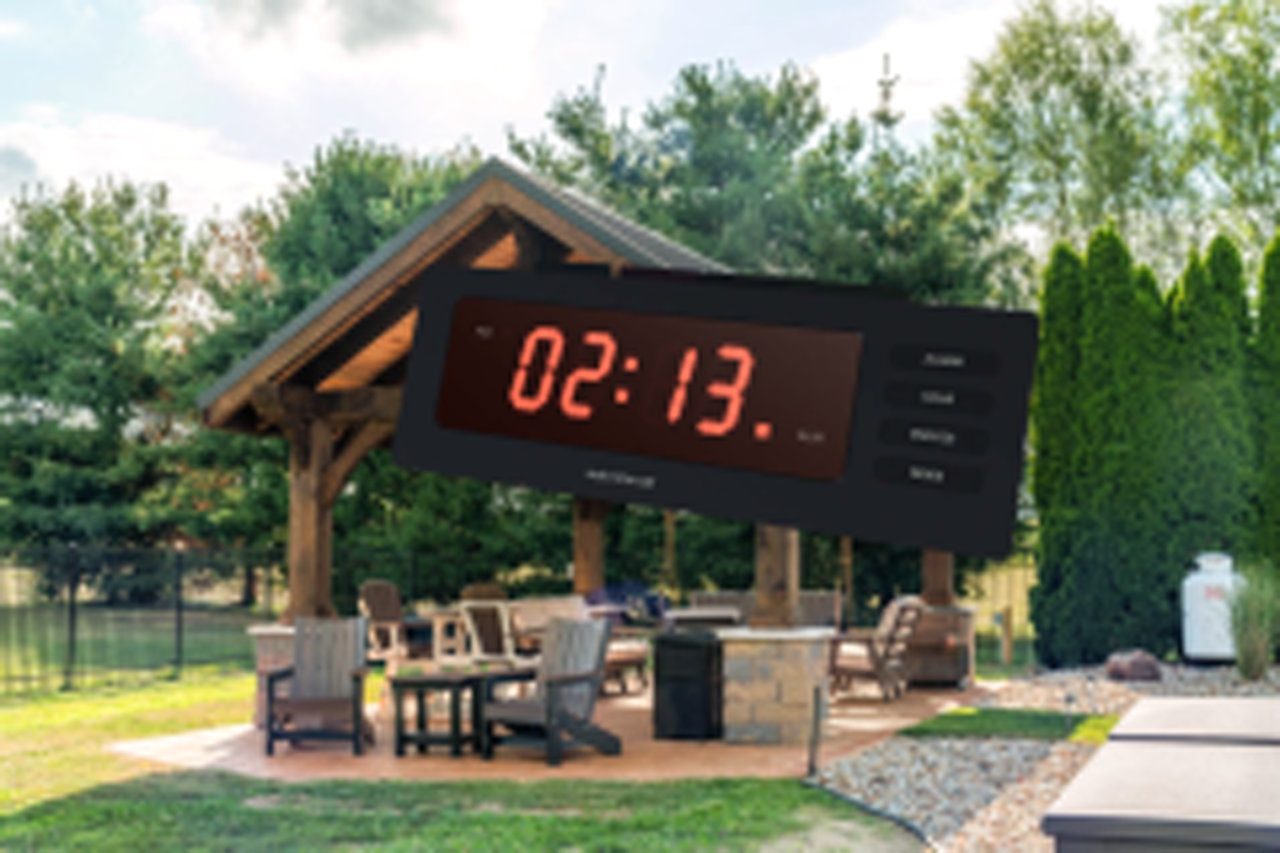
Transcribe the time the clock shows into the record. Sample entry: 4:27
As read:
2:13
